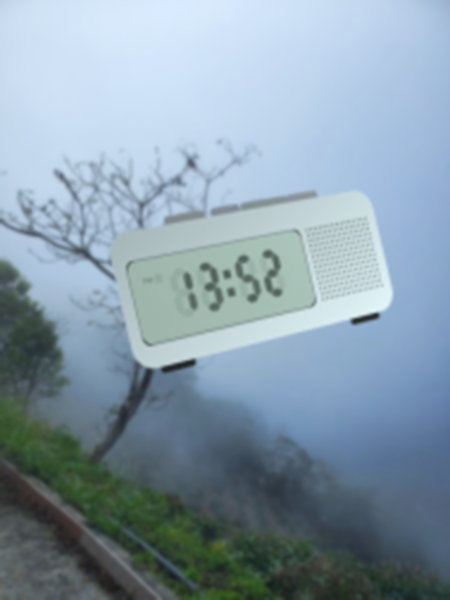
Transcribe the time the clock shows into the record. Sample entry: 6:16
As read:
13:52
